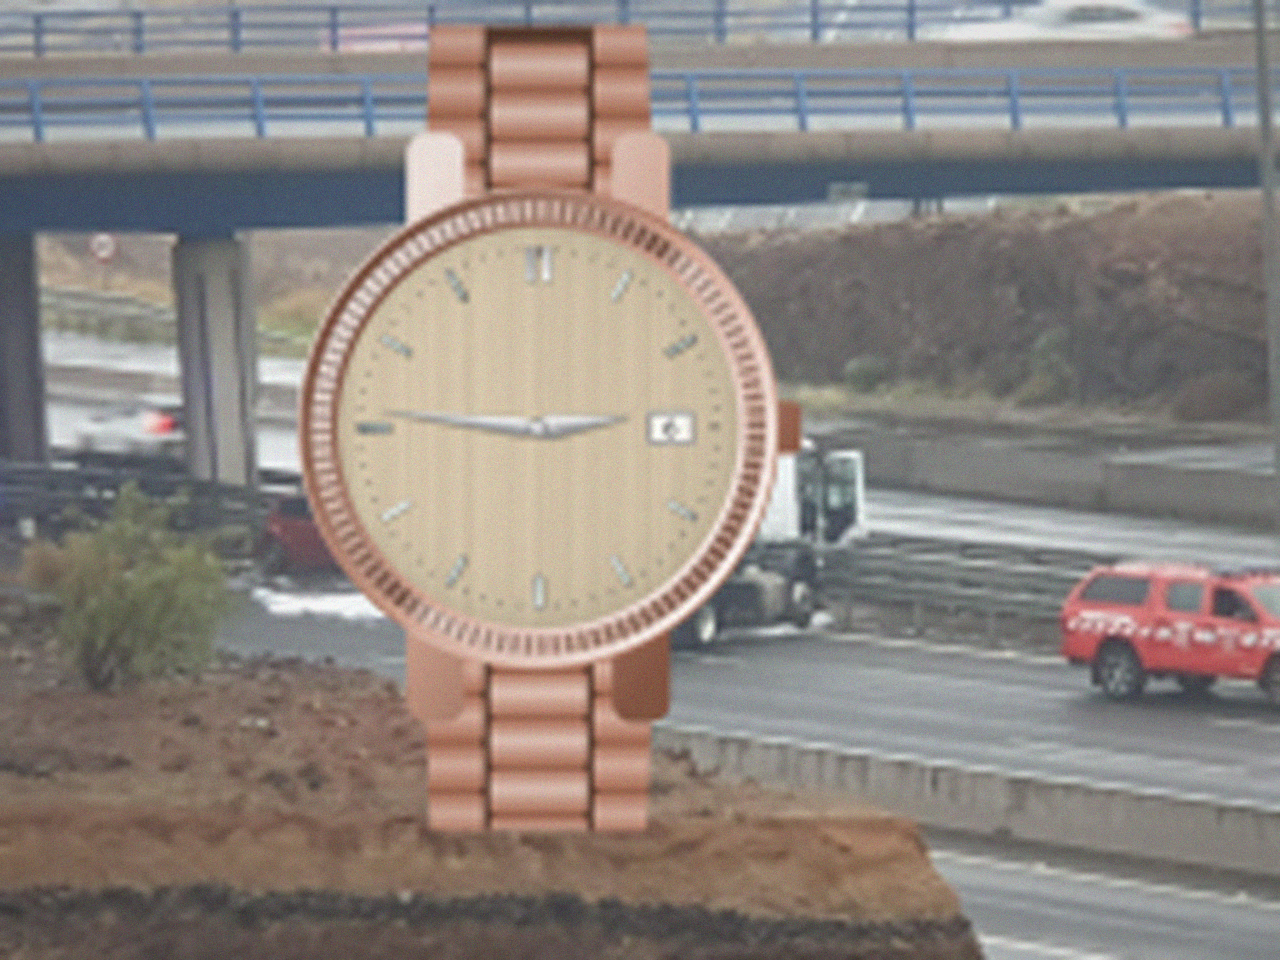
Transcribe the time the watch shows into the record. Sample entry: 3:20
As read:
2:46
